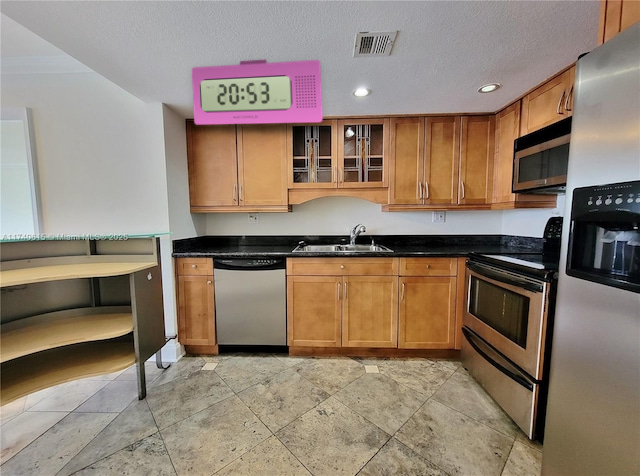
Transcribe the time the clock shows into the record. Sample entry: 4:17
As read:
20:53
